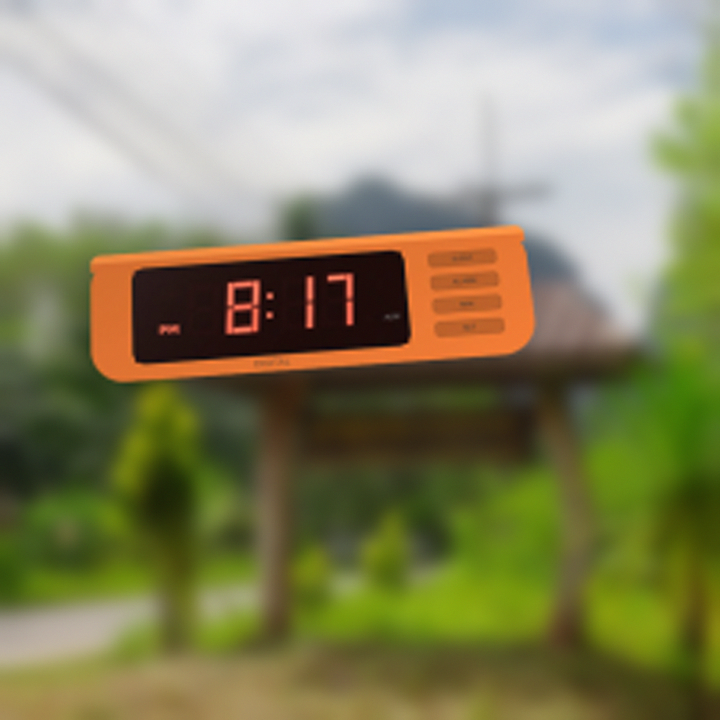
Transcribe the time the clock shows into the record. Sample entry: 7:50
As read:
8:17
